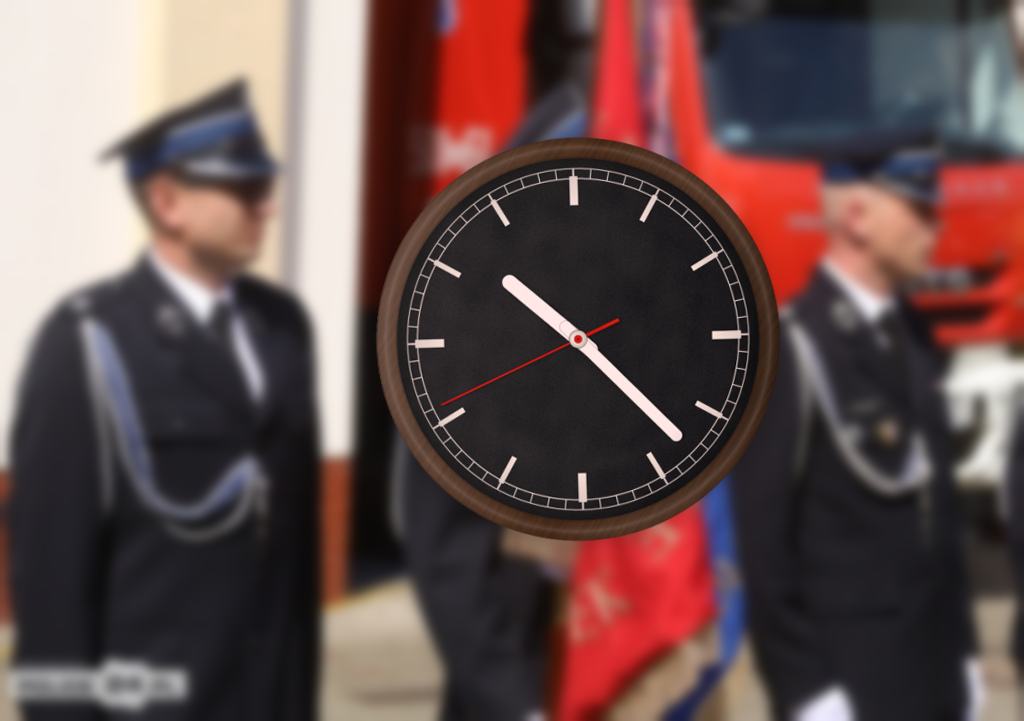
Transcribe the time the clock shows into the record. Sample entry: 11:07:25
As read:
10:22:41
